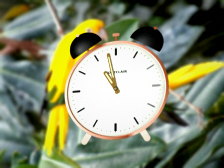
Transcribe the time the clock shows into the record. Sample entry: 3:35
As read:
10:58
